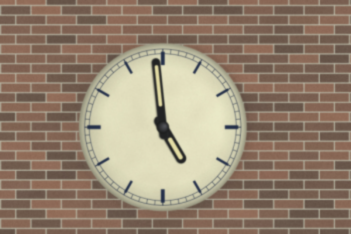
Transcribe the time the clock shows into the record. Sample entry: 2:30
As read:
4:59
